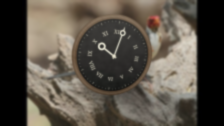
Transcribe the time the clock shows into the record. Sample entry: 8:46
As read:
10:02
